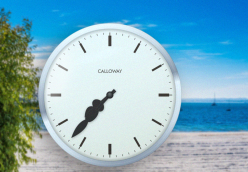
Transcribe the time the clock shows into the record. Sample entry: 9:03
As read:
7:37
